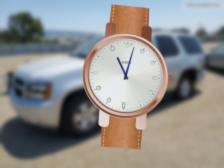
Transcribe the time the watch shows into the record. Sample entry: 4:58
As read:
11:02
